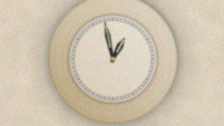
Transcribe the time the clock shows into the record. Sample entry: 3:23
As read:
12:58
